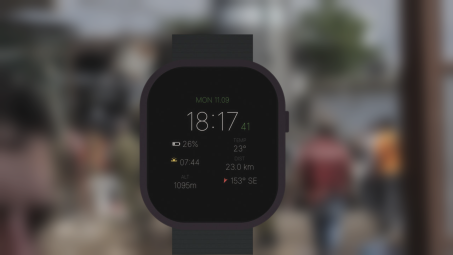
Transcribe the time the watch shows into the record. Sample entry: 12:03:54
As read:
18:17:41
